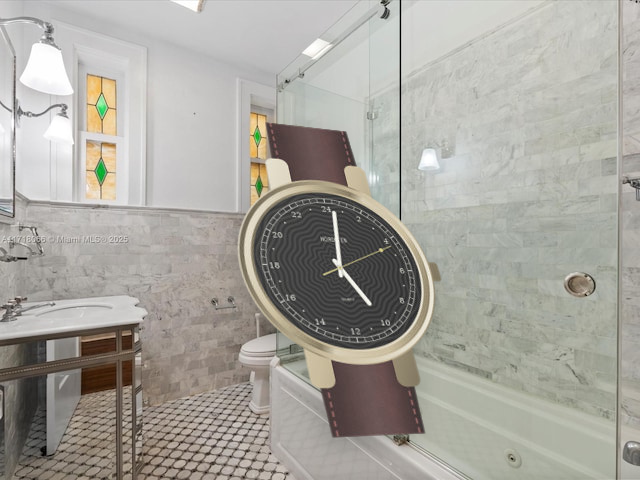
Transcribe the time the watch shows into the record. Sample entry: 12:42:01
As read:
10:01:11
